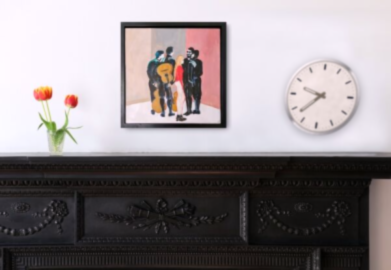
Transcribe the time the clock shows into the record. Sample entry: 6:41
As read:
9:38
